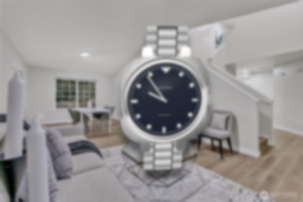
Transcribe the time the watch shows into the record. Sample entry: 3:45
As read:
9:54
